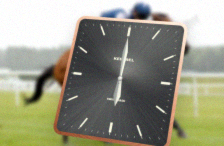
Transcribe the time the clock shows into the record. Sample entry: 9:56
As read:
6:00
